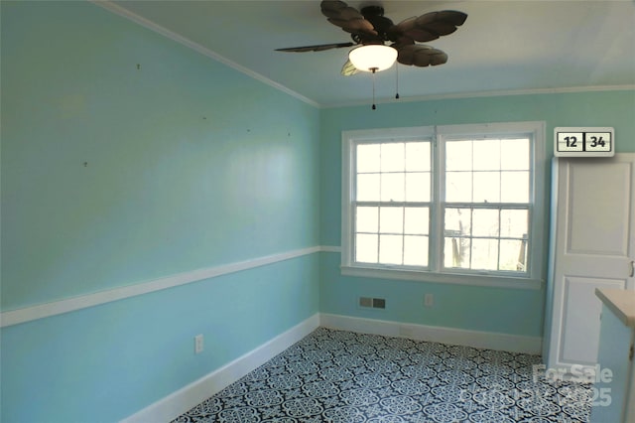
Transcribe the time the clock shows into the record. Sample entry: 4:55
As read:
12:34
